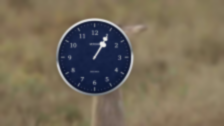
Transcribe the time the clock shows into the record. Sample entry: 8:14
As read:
1:05
